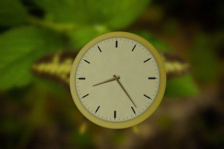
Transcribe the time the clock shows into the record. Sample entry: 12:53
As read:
8:24
